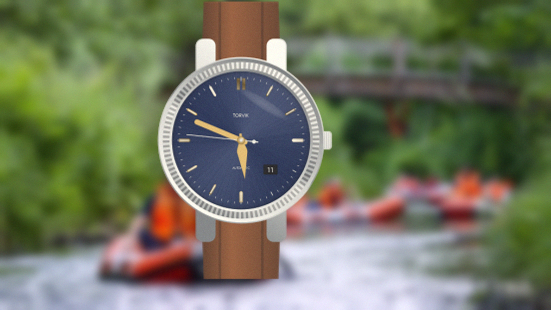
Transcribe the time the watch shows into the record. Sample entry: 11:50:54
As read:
5:48:46
